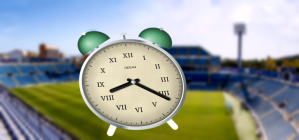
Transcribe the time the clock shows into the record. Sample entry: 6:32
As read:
8:21
